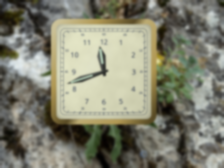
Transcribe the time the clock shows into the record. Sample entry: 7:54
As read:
11:42
